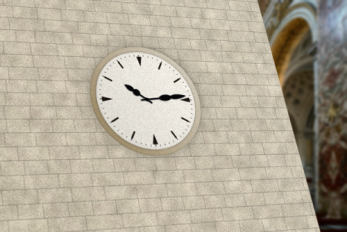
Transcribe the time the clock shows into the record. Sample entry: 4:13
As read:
10:14
